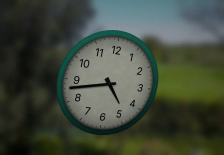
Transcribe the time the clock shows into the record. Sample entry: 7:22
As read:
4:43
